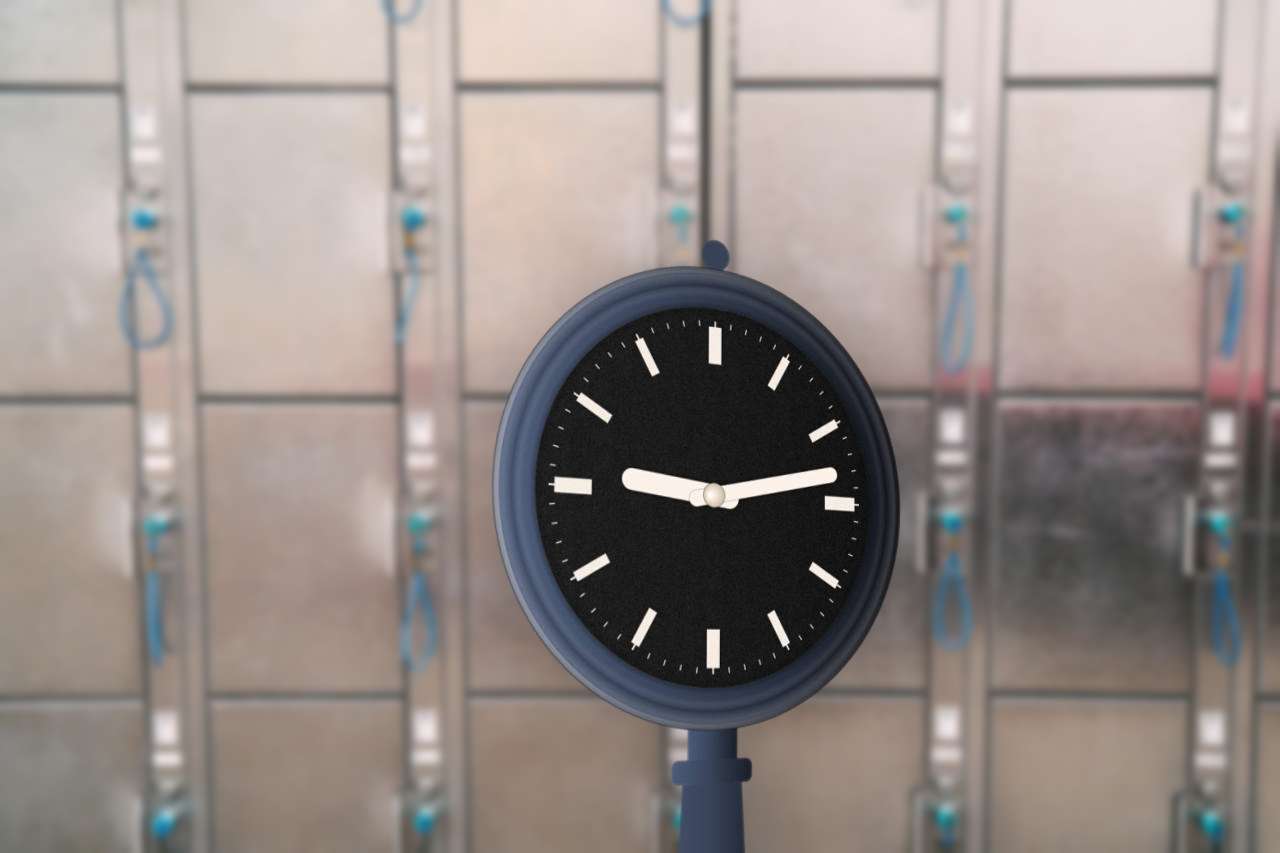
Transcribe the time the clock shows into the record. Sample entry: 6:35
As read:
9:13
